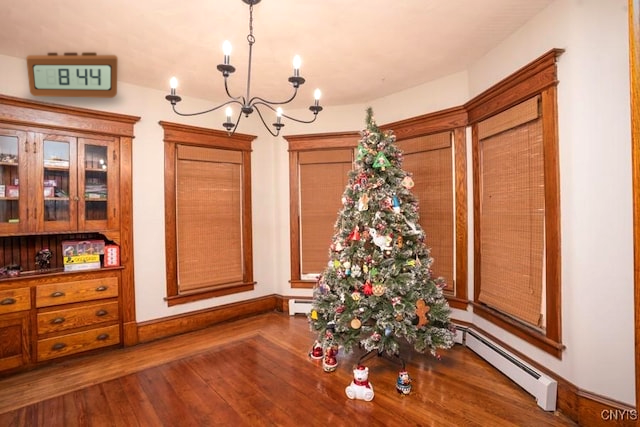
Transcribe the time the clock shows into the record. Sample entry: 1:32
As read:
8:44
